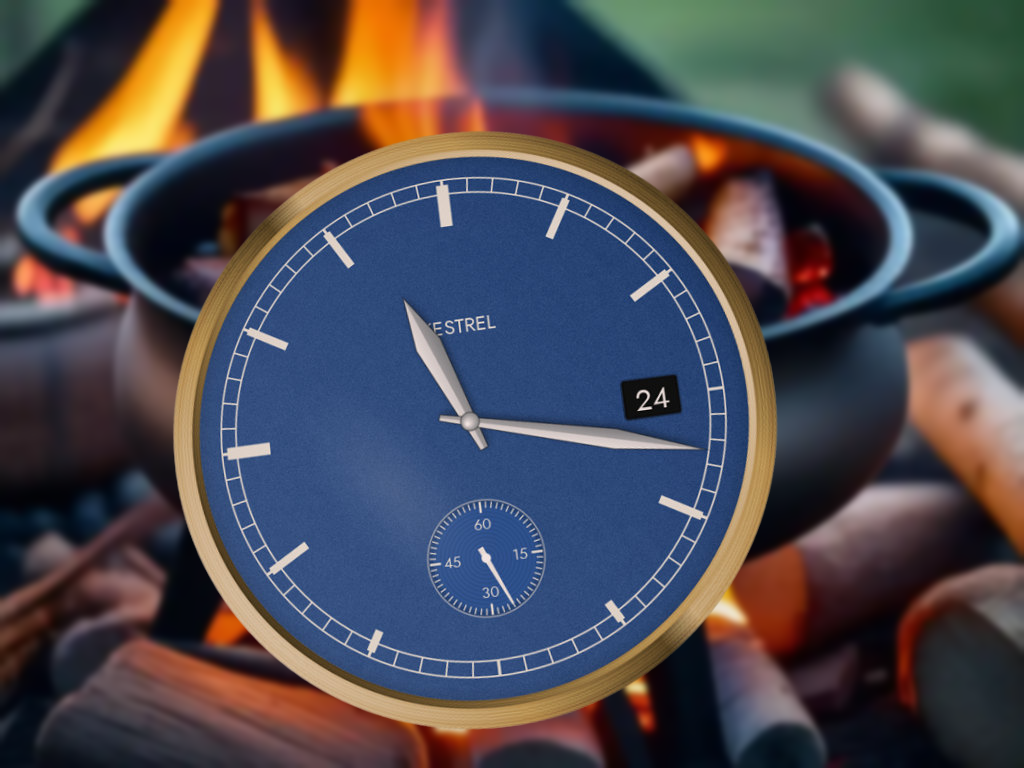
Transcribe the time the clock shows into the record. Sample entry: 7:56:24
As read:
11:17:26
